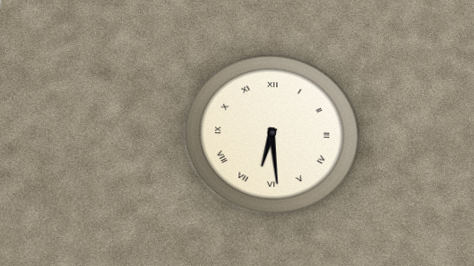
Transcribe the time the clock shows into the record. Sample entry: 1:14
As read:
6:29
